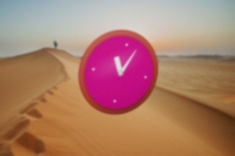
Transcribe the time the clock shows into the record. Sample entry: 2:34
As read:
11:04
